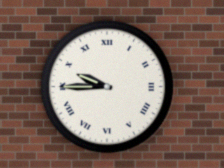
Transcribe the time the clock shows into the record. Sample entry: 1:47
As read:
9:45
